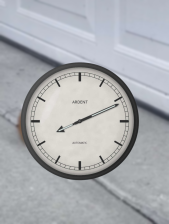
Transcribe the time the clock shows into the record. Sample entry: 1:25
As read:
8:11
